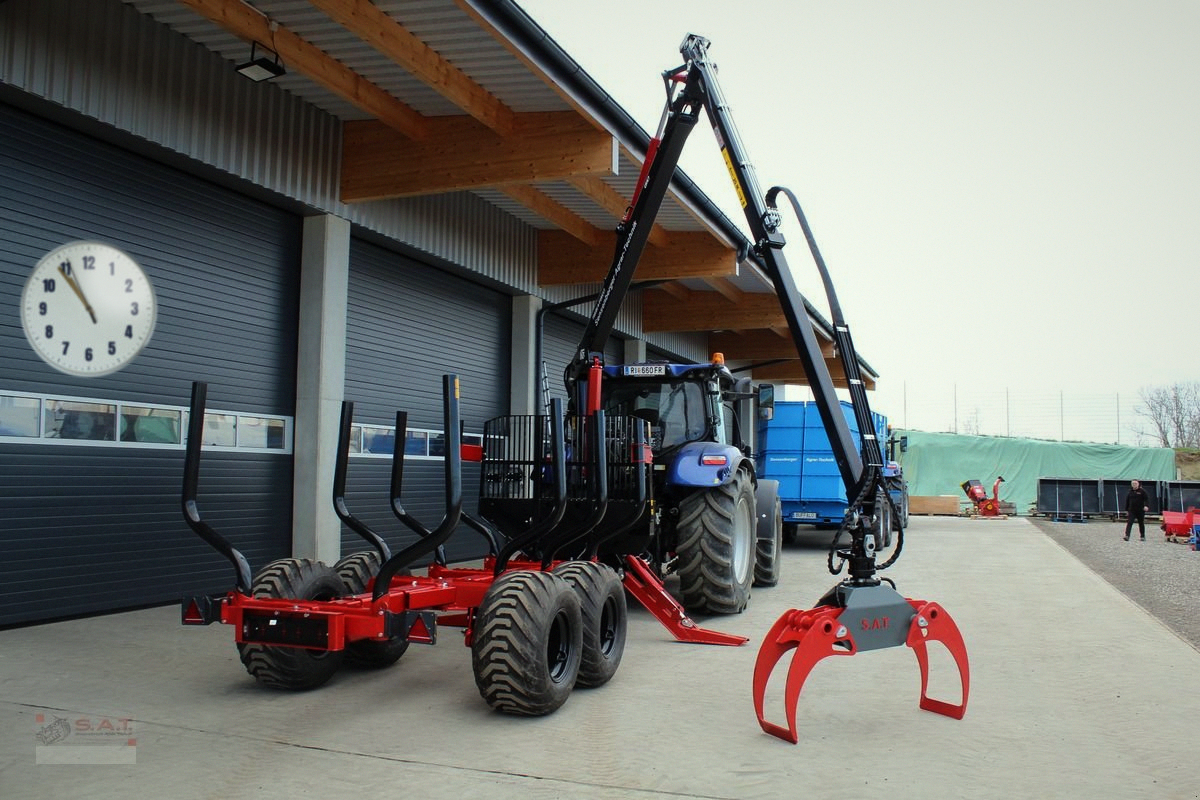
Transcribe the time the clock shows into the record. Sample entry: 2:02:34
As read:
10:53:56
